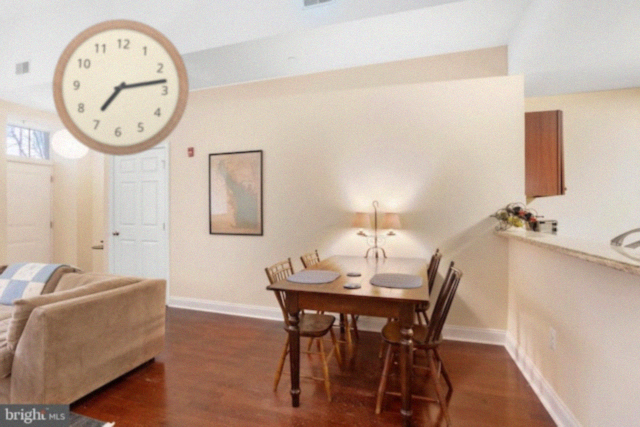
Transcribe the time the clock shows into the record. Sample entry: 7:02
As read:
7:13
